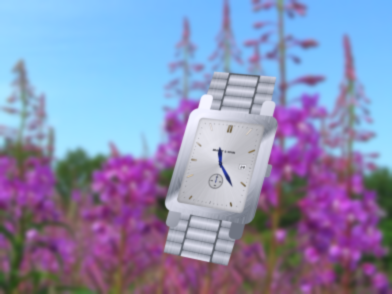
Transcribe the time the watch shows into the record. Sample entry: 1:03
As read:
11:23
